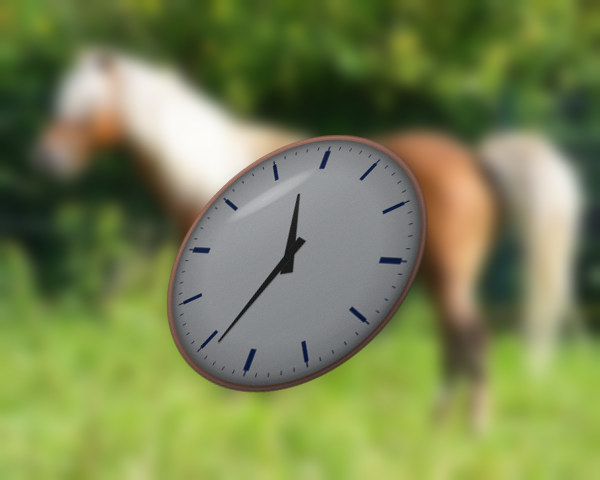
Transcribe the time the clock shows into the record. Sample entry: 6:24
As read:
11:34
